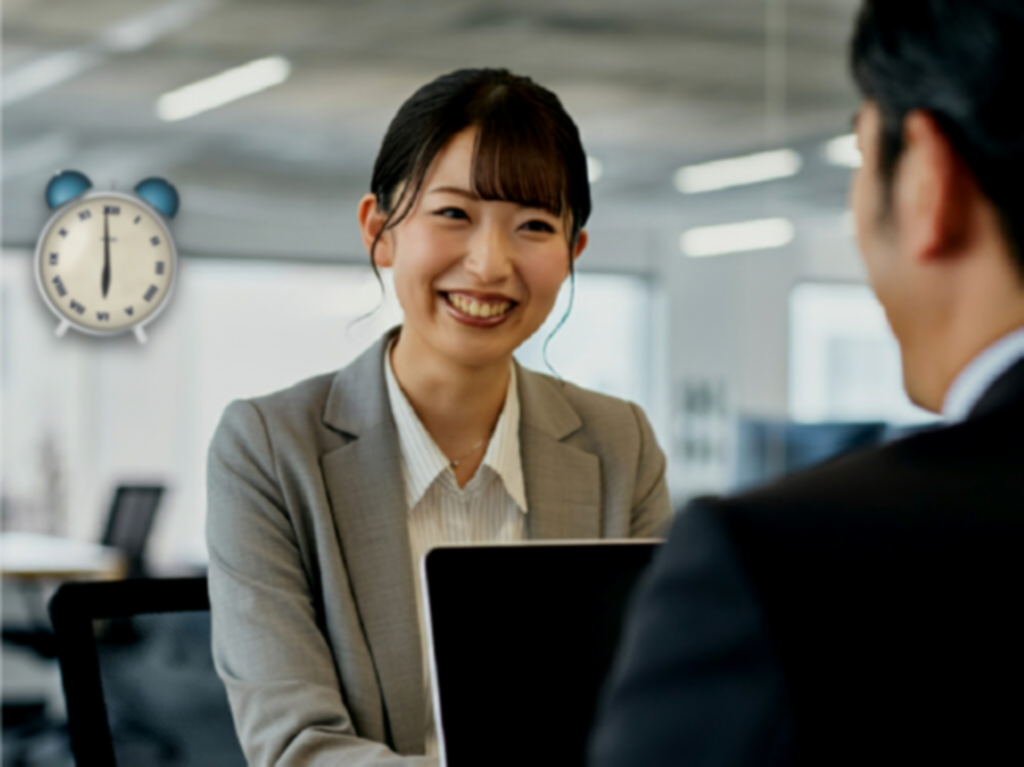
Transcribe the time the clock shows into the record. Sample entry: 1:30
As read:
5:59
